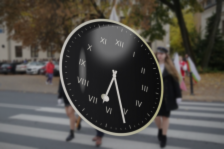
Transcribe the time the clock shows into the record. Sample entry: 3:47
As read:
6:26
